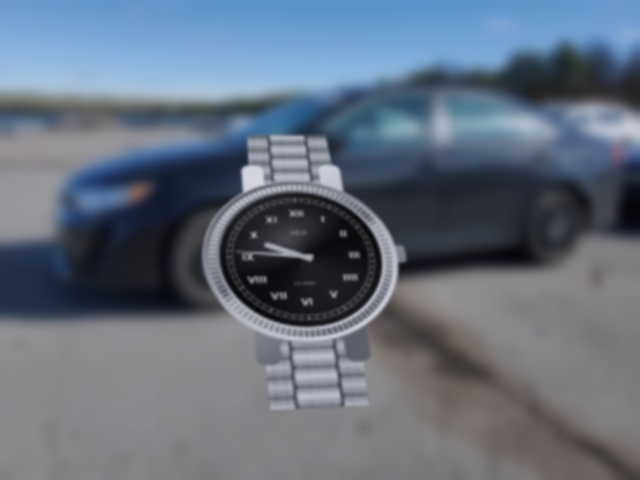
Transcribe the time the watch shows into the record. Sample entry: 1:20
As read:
9:46
